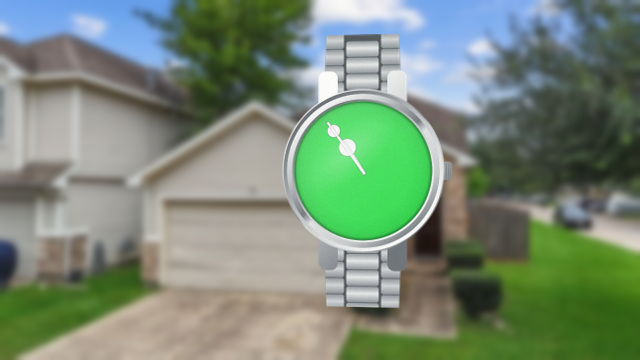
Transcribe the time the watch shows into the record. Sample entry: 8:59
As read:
10:54
